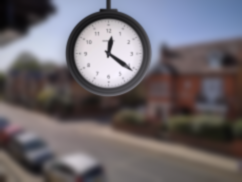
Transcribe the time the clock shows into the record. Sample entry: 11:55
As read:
12:21
